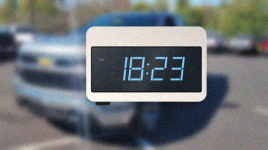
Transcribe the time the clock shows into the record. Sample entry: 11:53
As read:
18:23
